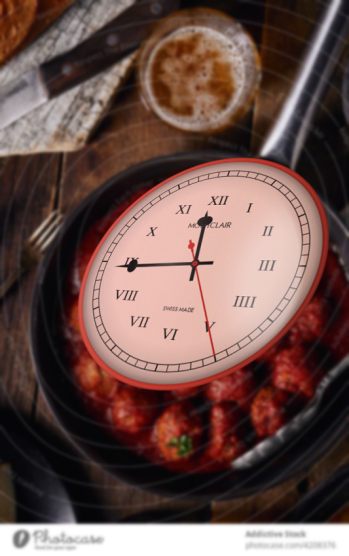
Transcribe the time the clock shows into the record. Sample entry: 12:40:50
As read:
11:44:25
